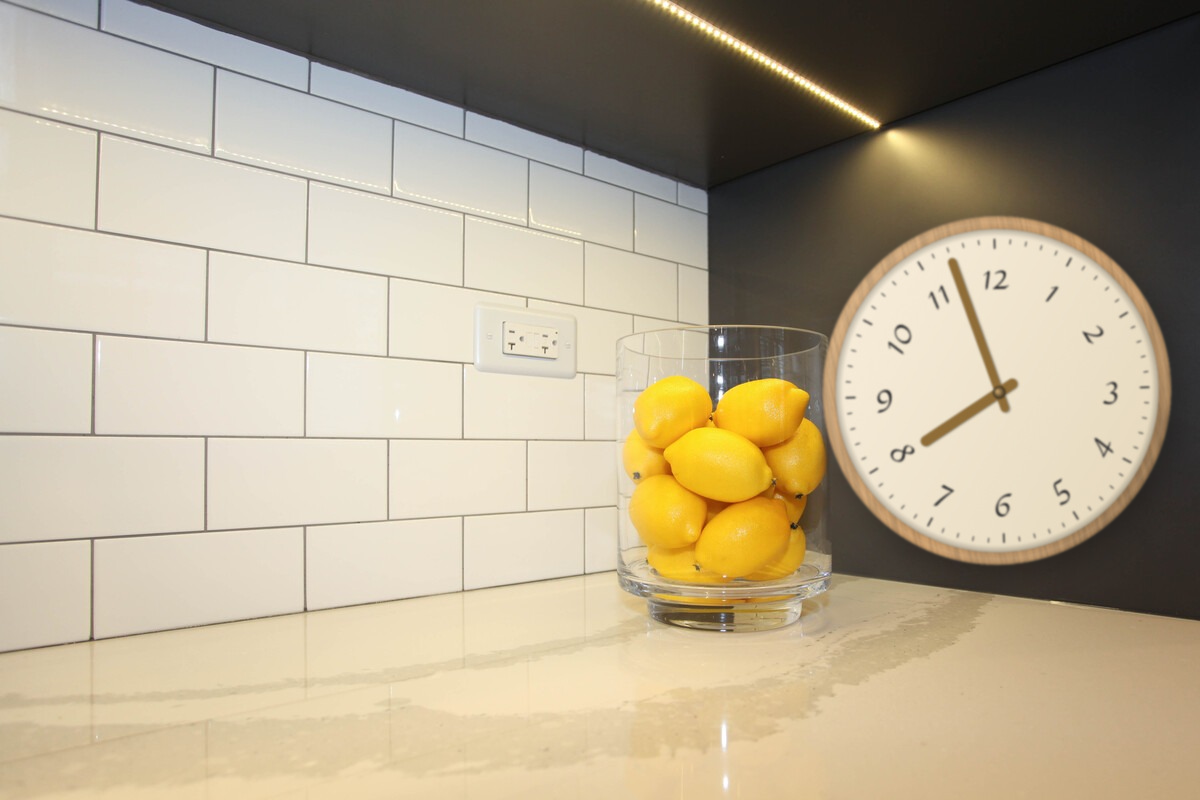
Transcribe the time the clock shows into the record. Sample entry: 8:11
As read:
7:57
